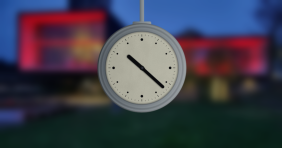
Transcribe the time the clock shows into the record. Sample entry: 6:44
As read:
10:22
